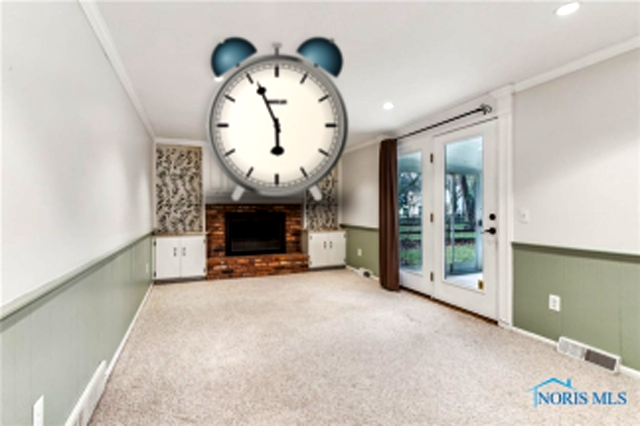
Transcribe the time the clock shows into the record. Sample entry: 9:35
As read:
5:56
